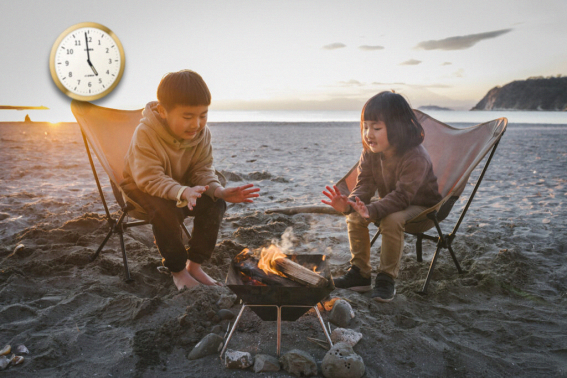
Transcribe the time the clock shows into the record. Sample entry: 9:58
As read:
4:59
